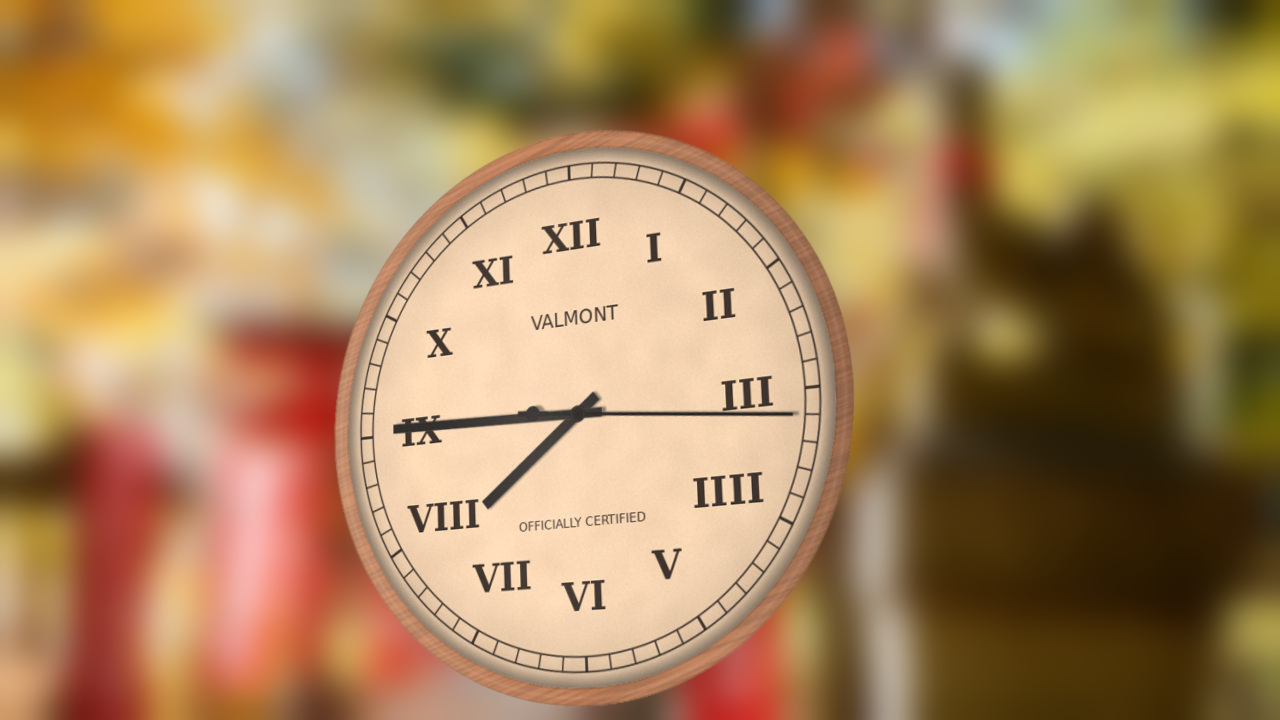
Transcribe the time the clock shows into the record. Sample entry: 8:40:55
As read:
7:45:16
